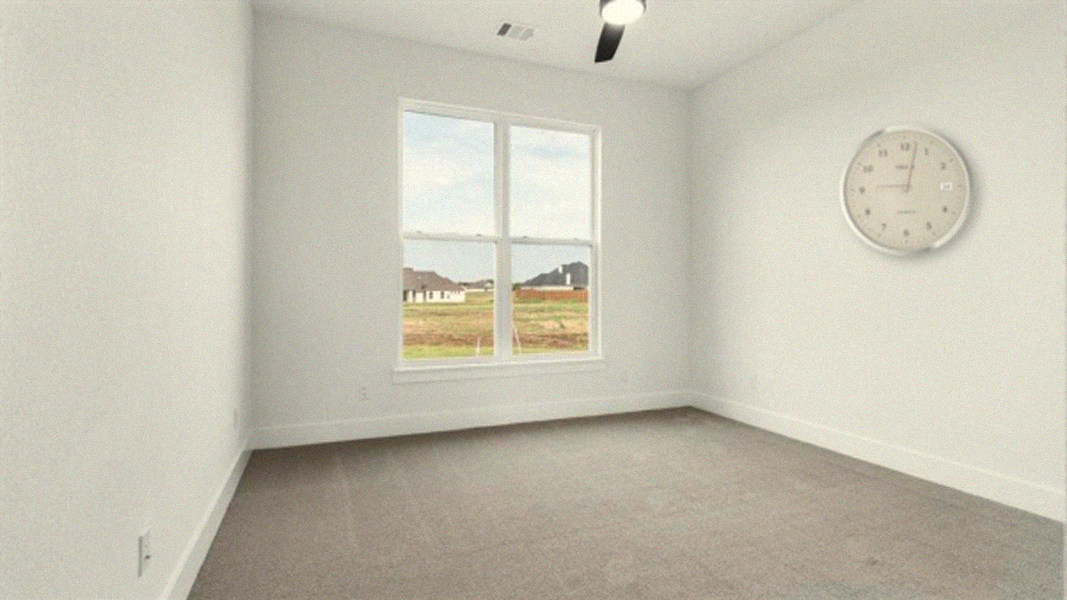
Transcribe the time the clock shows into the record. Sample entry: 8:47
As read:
9:02
